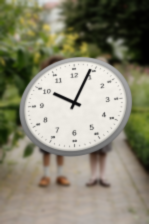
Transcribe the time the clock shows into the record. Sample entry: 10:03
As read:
10:04
